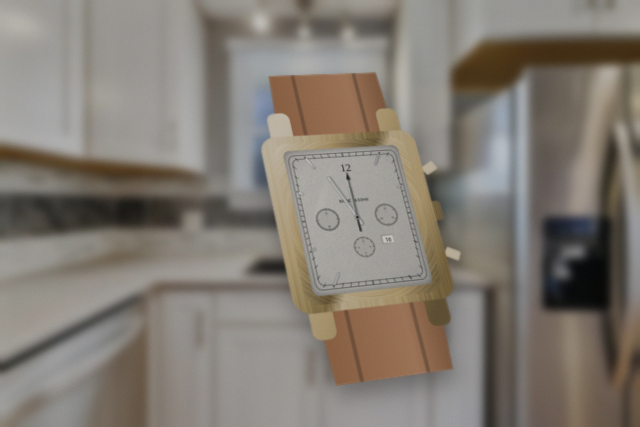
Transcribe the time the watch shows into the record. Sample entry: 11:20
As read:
11:56
